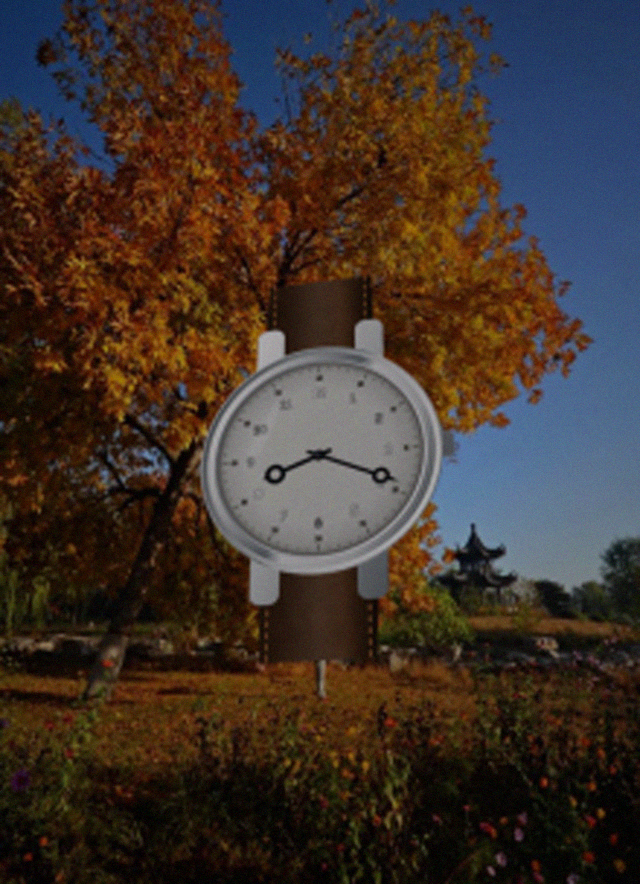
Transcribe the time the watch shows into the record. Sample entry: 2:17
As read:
8:19
